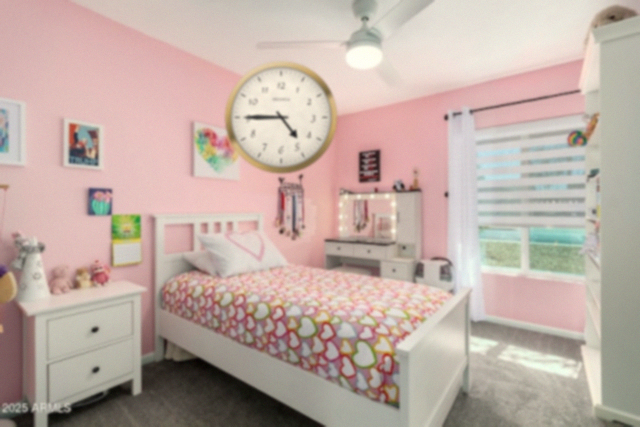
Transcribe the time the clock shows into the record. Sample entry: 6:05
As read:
4:45
